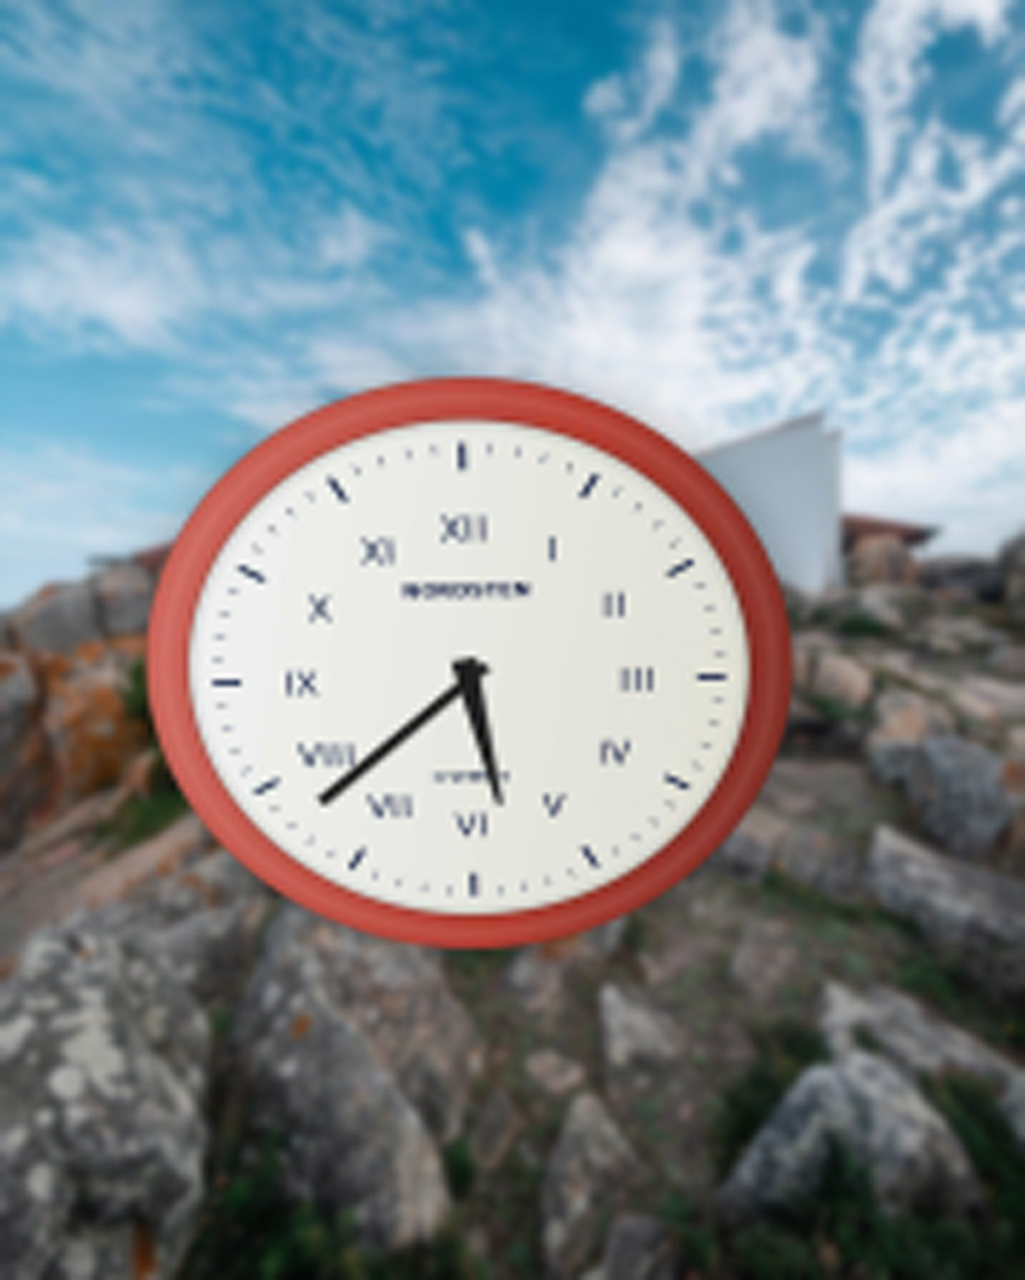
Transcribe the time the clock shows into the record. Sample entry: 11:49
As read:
5:38
